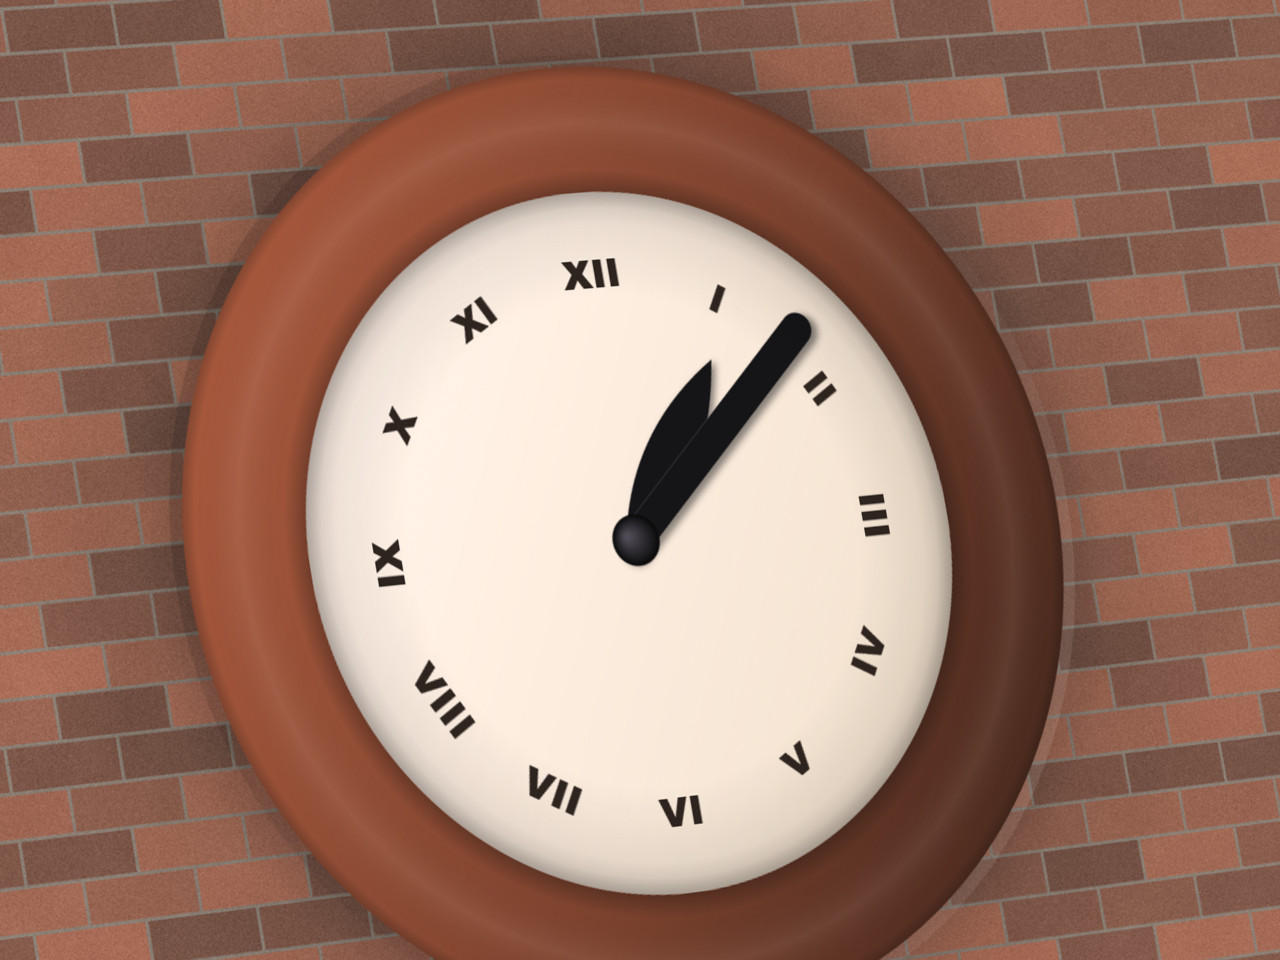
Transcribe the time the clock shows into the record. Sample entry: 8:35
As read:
1:08
